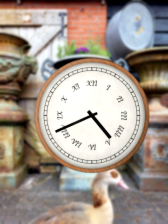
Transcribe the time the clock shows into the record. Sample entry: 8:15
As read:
4:41
